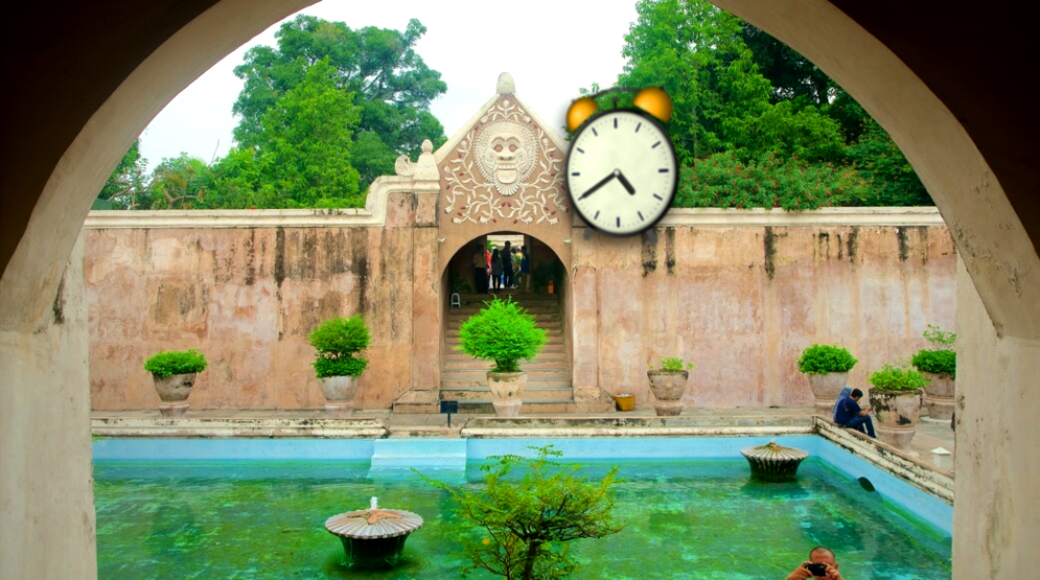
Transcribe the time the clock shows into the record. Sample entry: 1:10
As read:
4:40
